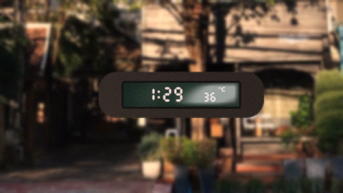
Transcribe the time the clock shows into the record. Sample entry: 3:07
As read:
1:29
